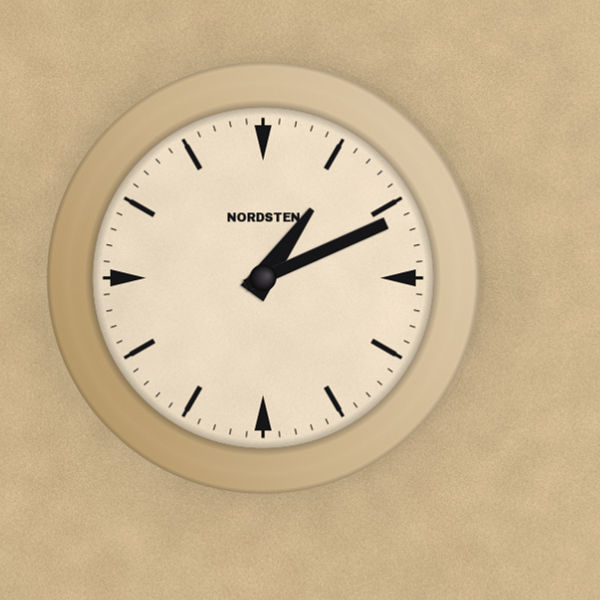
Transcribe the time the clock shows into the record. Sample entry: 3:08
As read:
1:11
